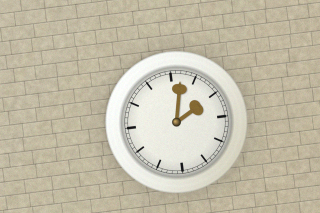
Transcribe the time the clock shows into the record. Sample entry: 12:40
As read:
2:02
